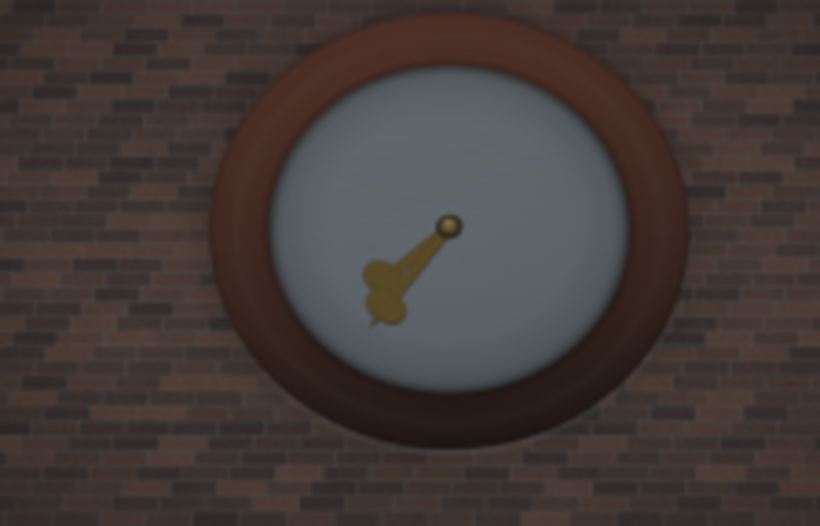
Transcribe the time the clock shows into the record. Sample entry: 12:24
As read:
7:36
